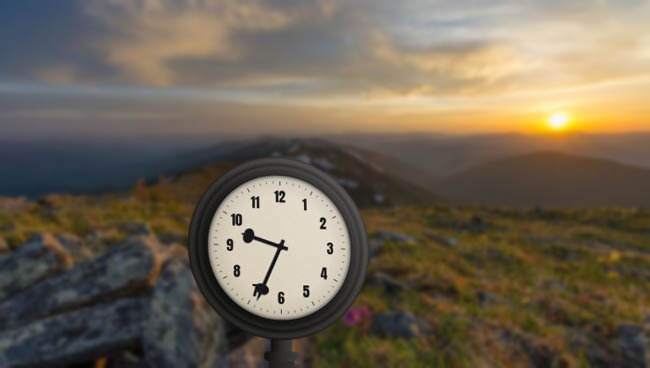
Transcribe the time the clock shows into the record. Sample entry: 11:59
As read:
9:34
